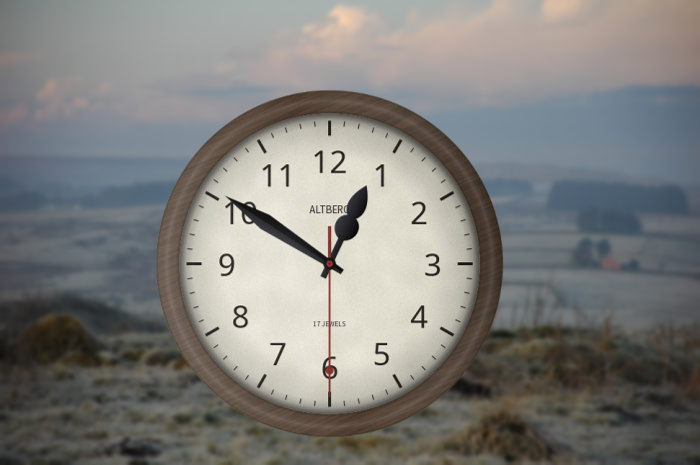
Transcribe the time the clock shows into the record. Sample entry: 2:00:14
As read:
12:50:30
